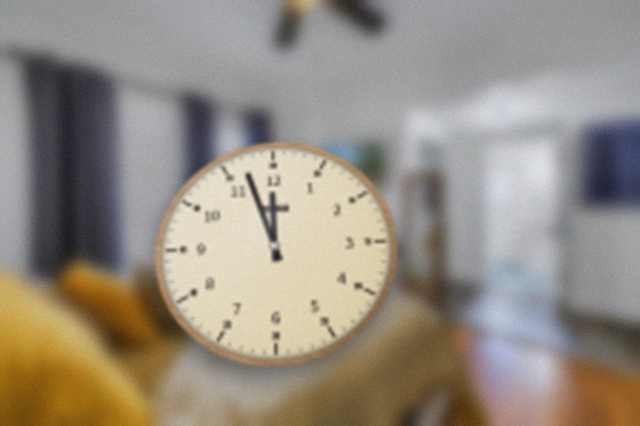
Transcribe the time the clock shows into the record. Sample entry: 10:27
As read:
11:57
